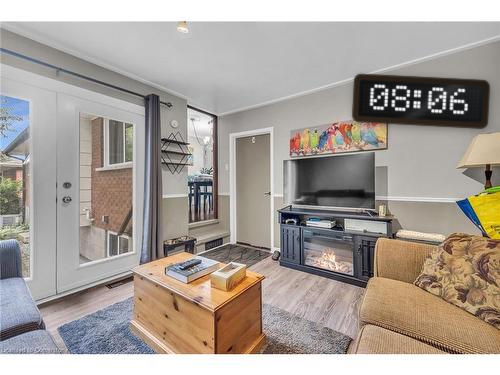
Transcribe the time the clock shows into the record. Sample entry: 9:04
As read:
8:06
